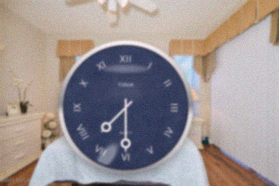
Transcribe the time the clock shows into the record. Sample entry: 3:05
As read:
7:30
